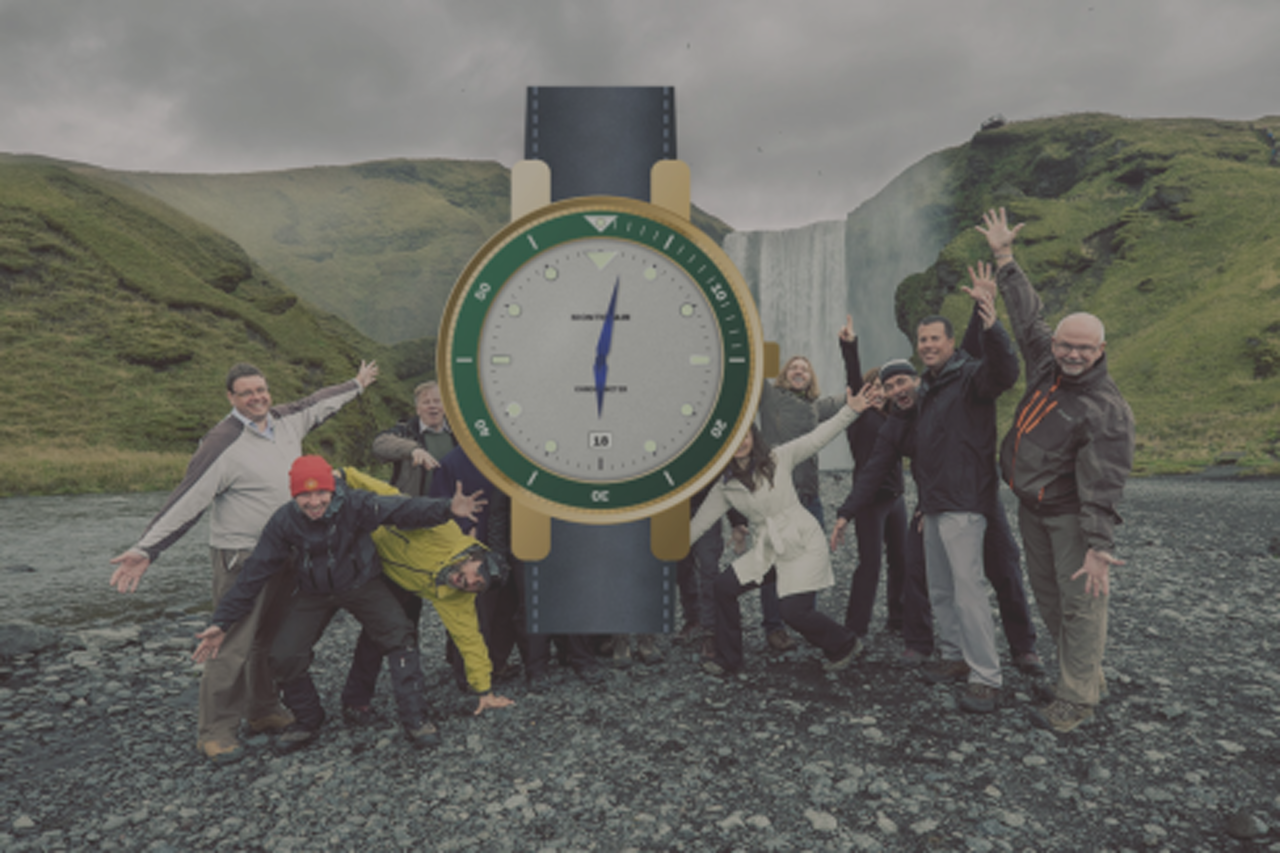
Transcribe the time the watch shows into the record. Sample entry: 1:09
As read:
6:02
